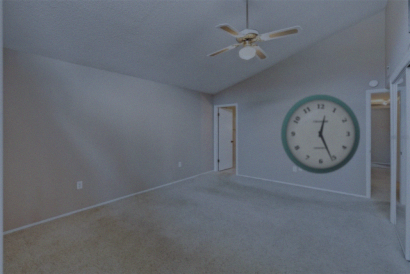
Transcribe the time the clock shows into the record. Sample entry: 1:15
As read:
12:26
